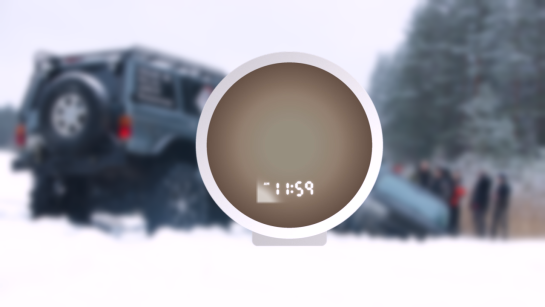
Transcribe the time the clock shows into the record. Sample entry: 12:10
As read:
11:59
